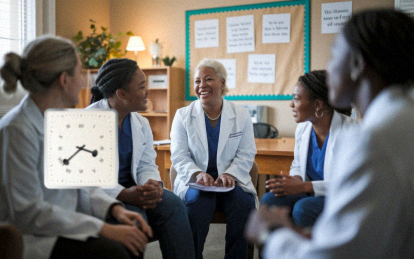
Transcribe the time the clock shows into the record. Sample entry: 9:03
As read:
3:38
